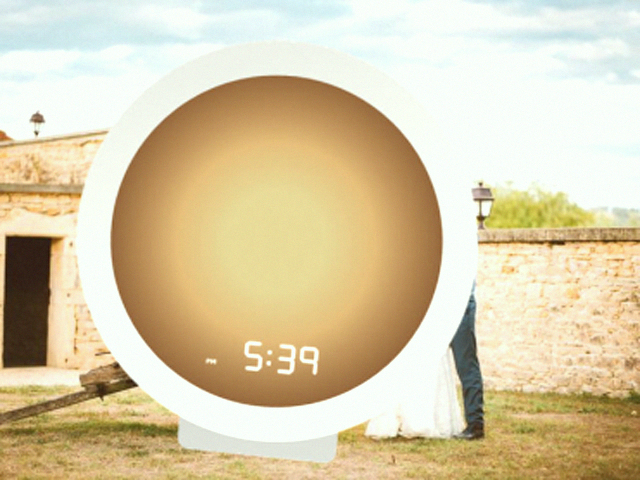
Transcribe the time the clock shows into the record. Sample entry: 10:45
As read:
5:39
